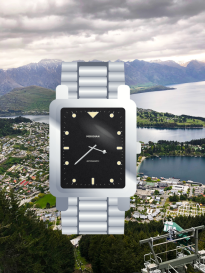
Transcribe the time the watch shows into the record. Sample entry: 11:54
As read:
3:38
